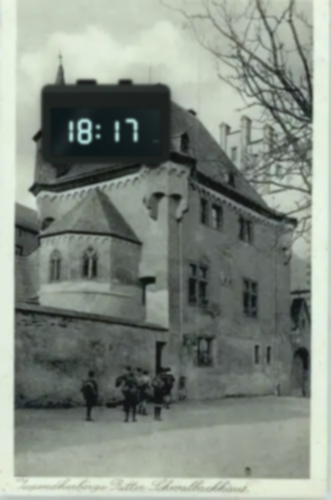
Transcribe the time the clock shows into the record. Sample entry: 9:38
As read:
18:17
